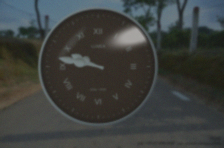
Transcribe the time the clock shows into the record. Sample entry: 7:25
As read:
9:47
